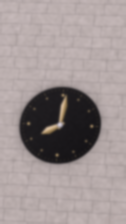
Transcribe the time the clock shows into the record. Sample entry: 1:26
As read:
8:01
